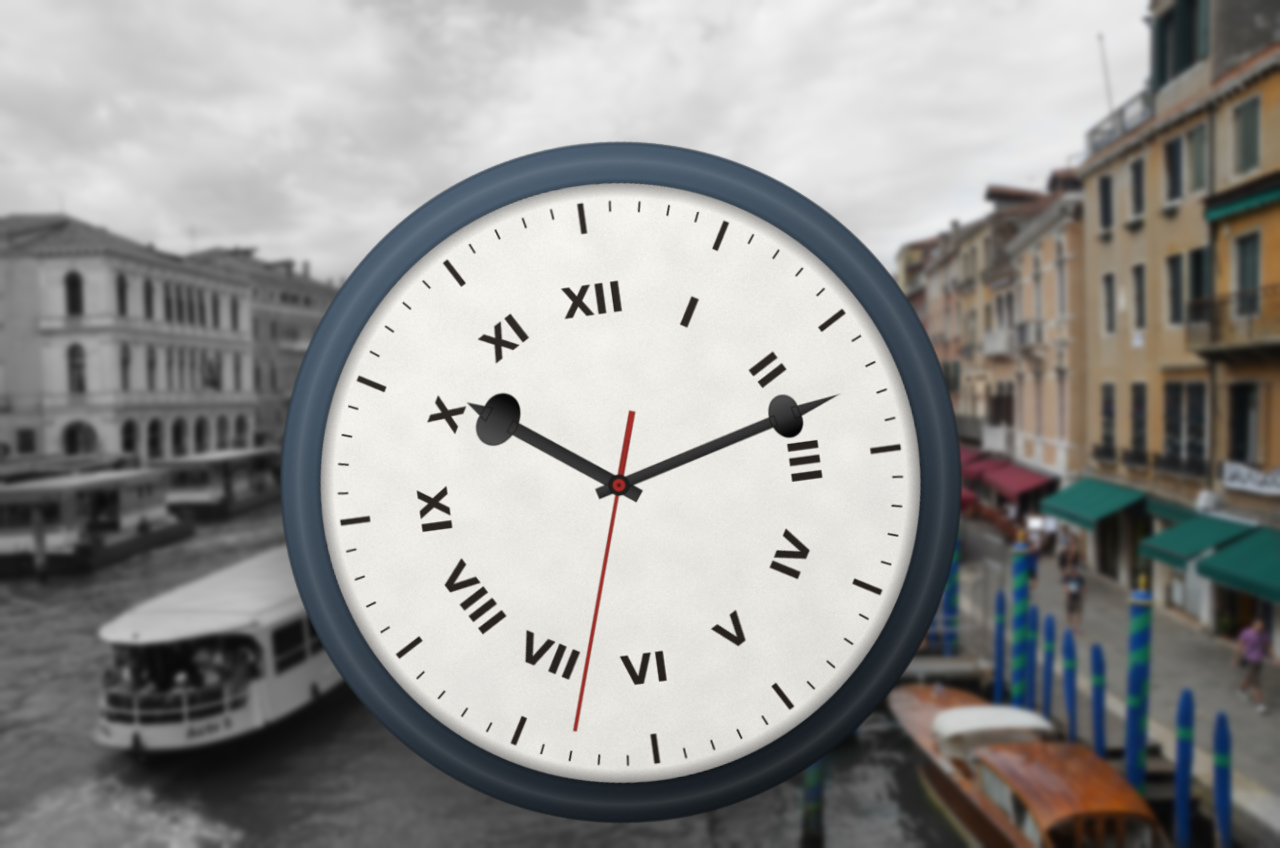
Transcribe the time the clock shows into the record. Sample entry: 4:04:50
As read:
10:12:33
